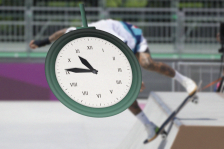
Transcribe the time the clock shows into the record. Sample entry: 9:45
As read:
10:46
